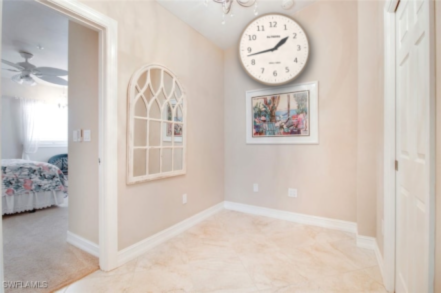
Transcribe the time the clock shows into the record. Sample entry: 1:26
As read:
1:43
